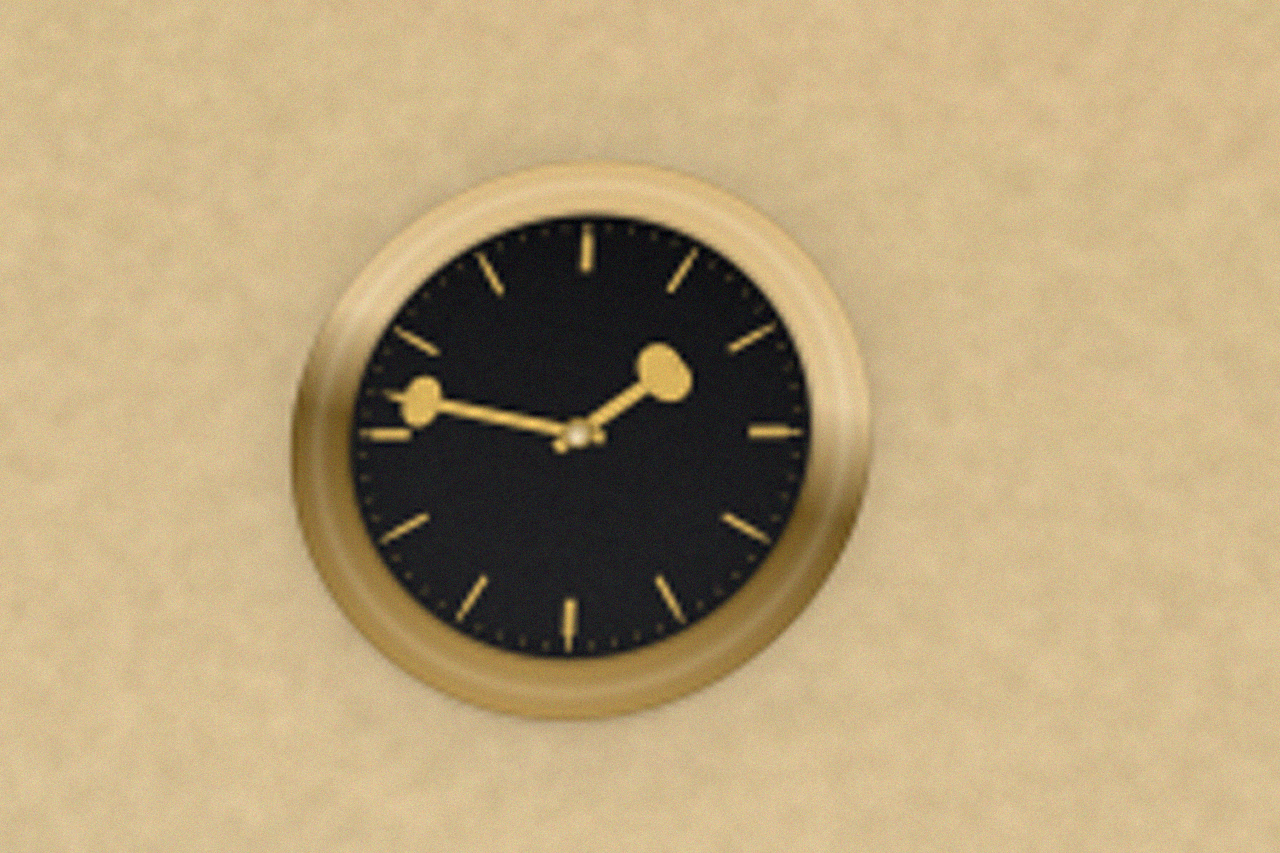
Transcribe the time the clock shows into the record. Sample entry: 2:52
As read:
1:47
